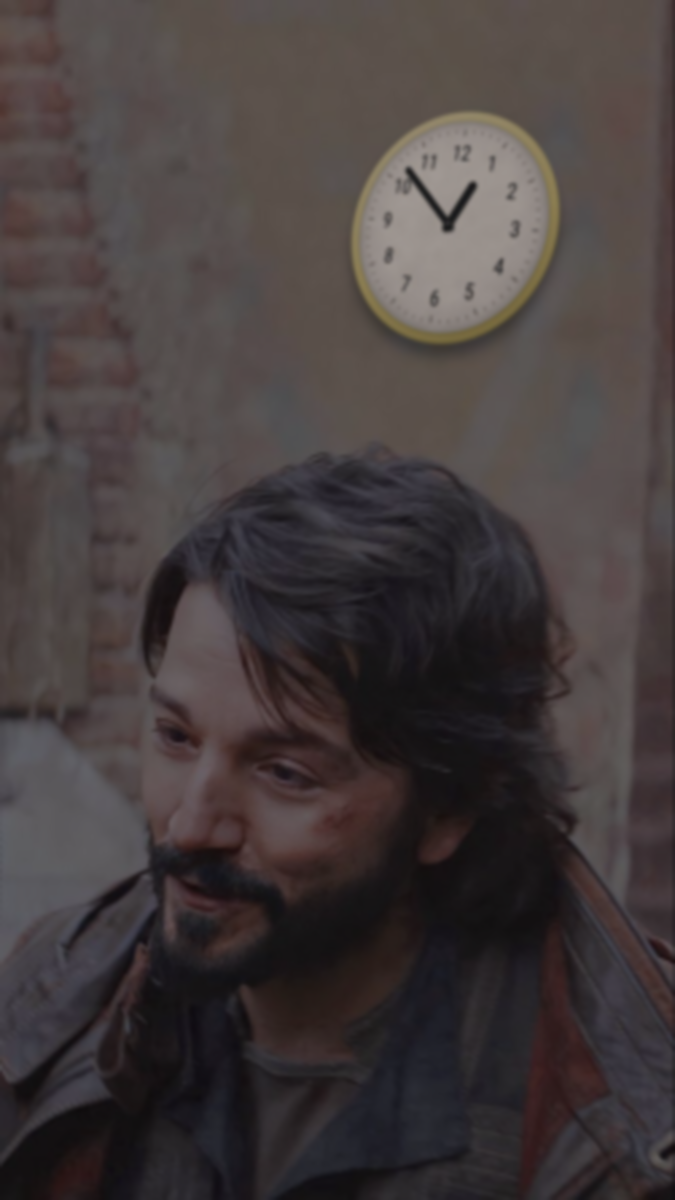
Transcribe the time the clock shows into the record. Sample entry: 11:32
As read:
12:52
